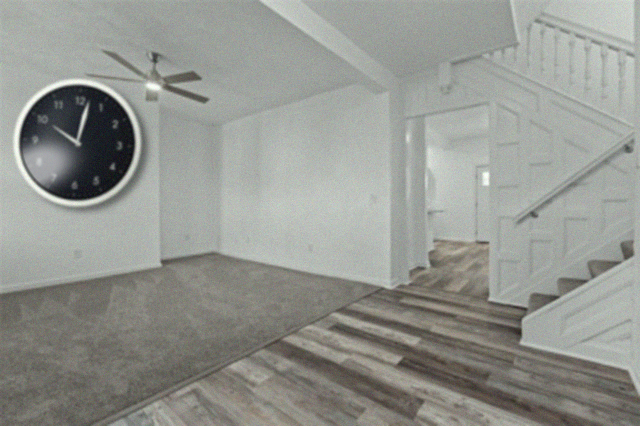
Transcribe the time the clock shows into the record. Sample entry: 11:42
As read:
10:02
